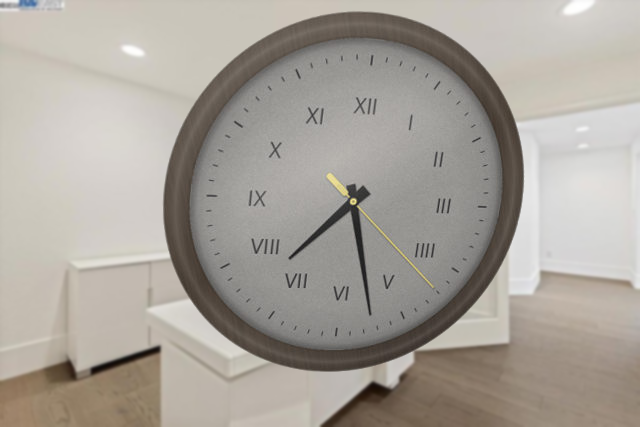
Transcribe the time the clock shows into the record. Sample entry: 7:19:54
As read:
7:27:22
